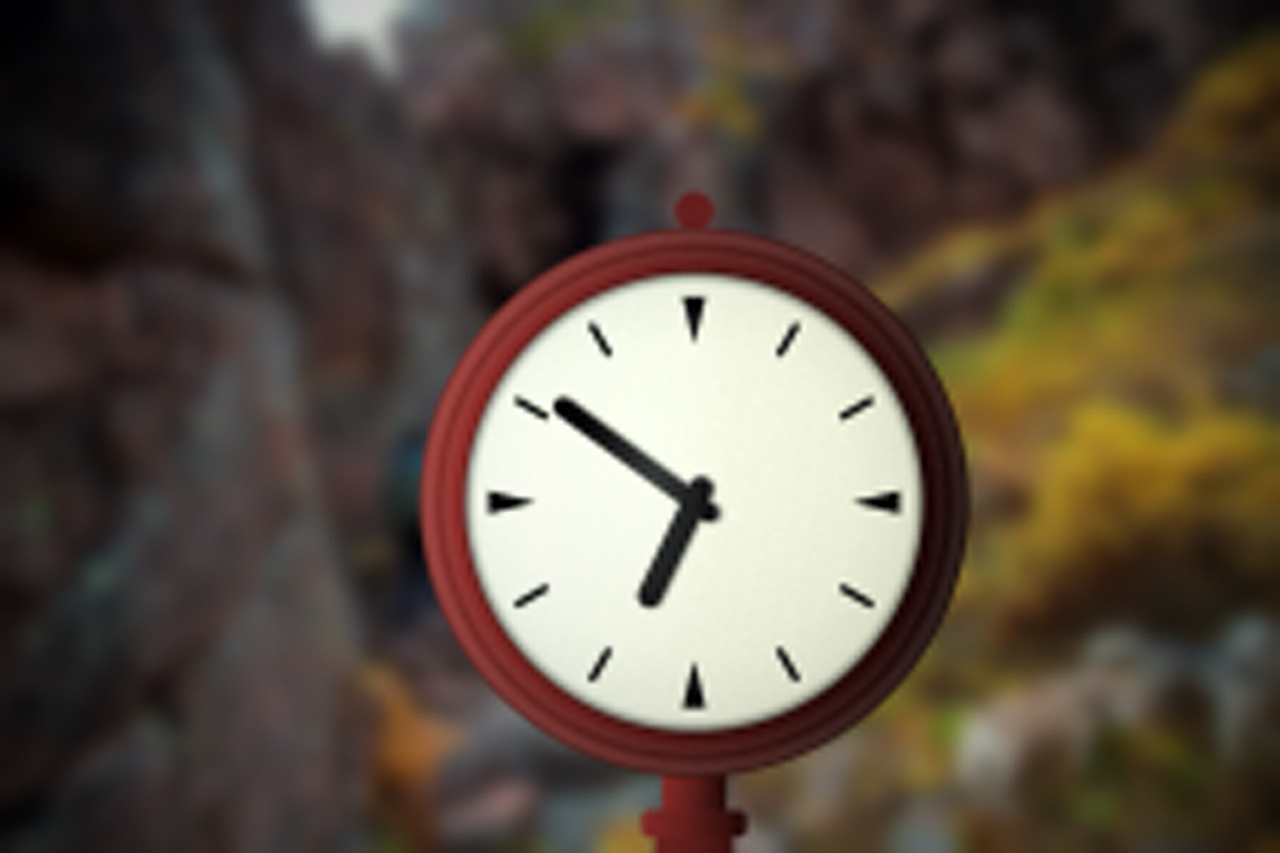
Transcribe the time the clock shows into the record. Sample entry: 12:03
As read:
6:51
